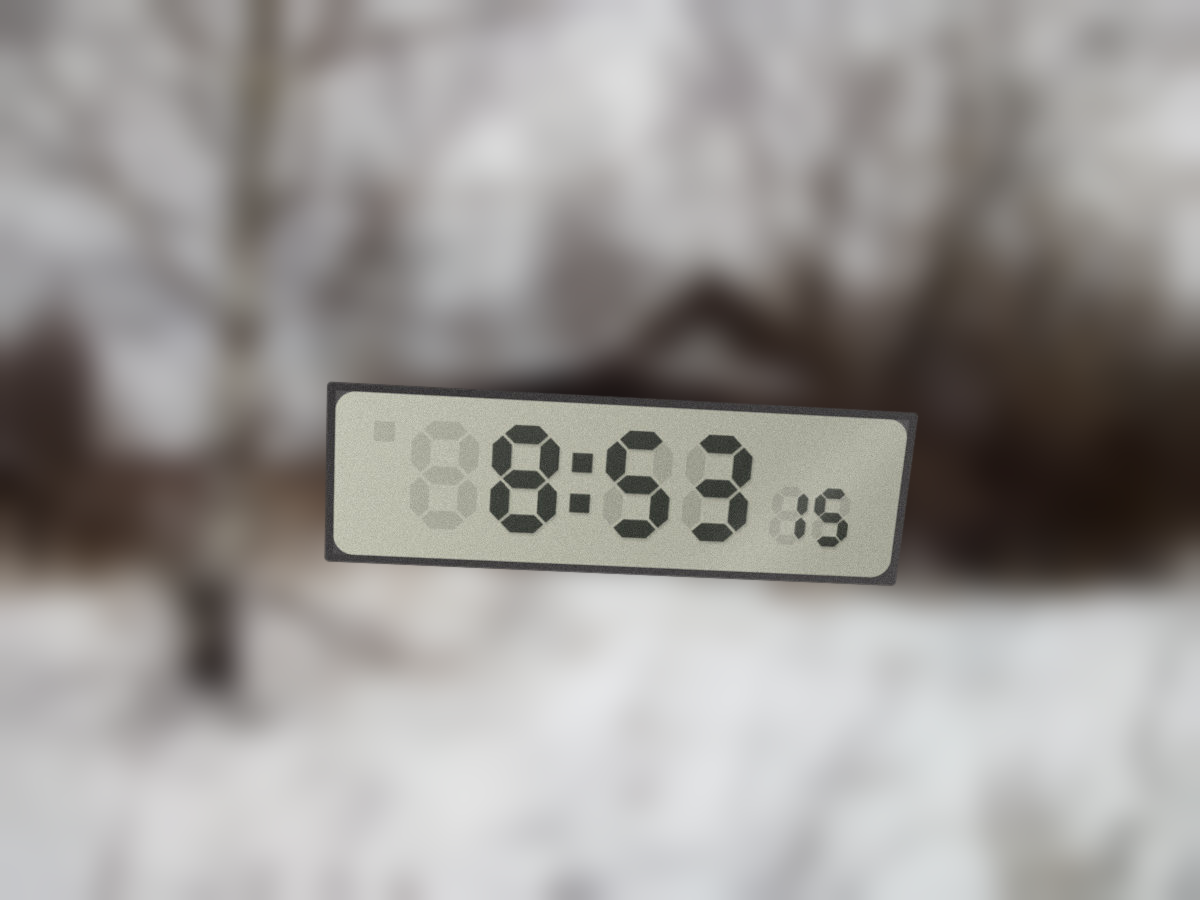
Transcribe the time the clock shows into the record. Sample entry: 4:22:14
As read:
8:53:15
